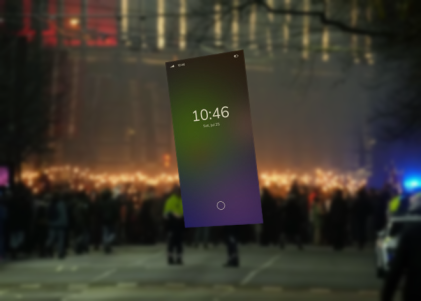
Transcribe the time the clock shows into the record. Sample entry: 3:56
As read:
10:46
